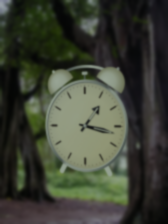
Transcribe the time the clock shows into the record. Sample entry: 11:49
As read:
1:17
